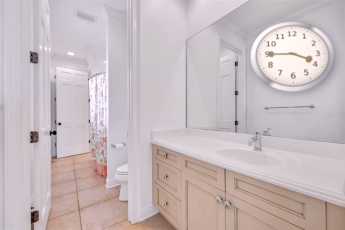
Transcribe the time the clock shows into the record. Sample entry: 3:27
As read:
3:45
